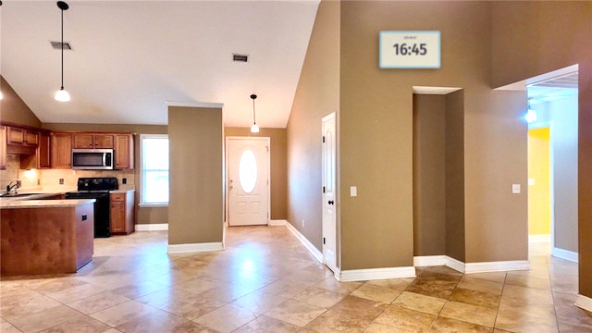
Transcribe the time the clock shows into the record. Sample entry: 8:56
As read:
16:45
